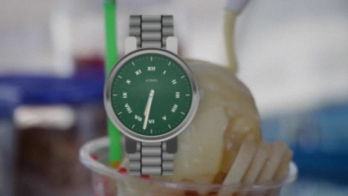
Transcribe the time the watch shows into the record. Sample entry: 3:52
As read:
6:32
